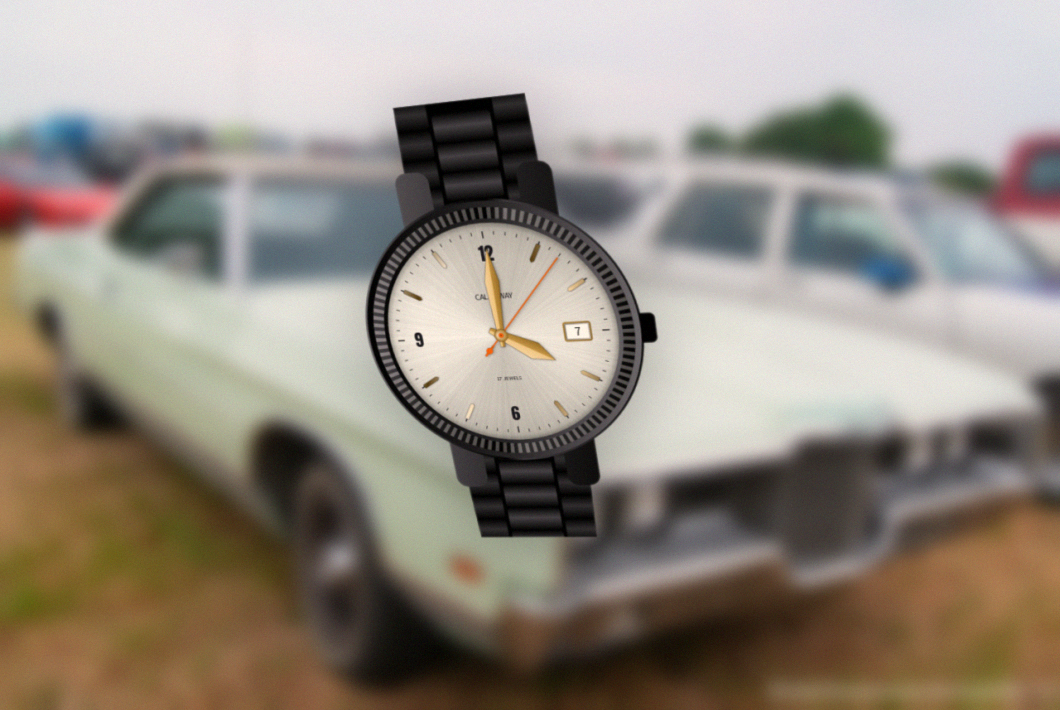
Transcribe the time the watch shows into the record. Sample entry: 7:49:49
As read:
4:00:07
